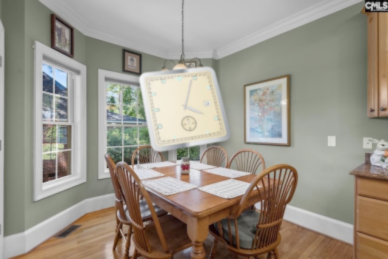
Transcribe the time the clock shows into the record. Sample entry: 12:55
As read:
4:04
